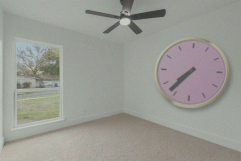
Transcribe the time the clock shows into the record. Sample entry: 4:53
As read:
7:37
